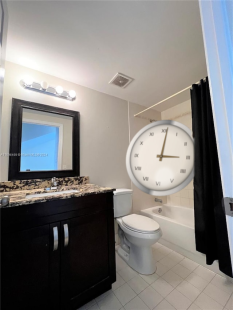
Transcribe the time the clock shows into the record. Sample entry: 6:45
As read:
3:01
